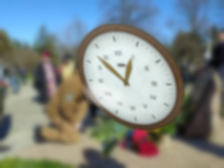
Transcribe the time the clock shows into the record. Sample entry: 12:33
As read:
12:53
